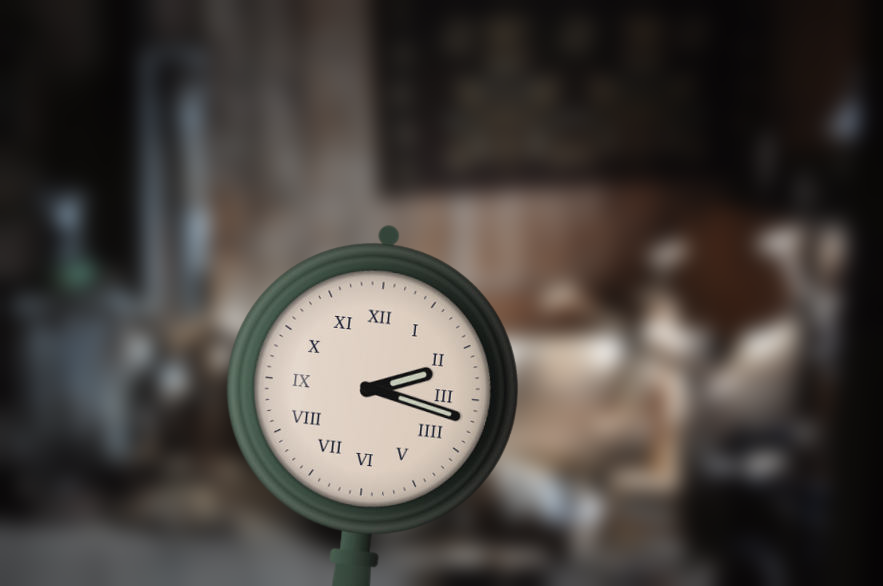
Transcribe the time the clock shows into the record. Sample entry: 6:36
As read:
2:17
